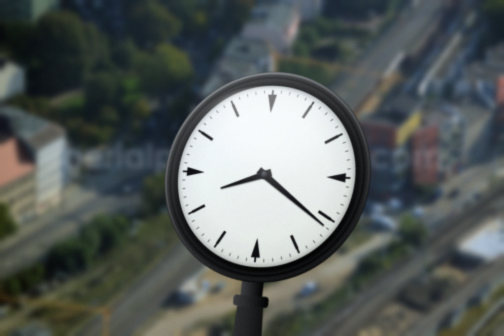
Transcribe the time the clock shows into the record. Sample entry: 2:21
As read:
8:21
